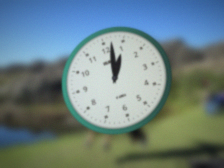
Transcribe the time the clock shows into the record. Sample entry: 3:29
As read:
1:02
